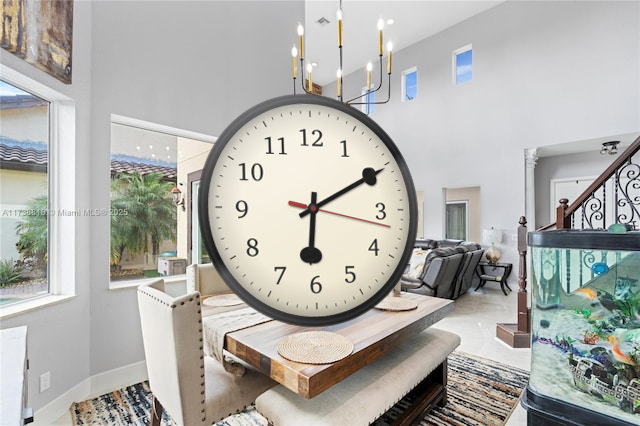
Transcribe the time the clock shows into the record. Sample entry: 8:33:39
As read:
6:10:17
